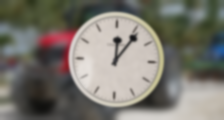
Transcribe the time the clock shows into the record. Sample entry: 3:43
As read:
12:06
